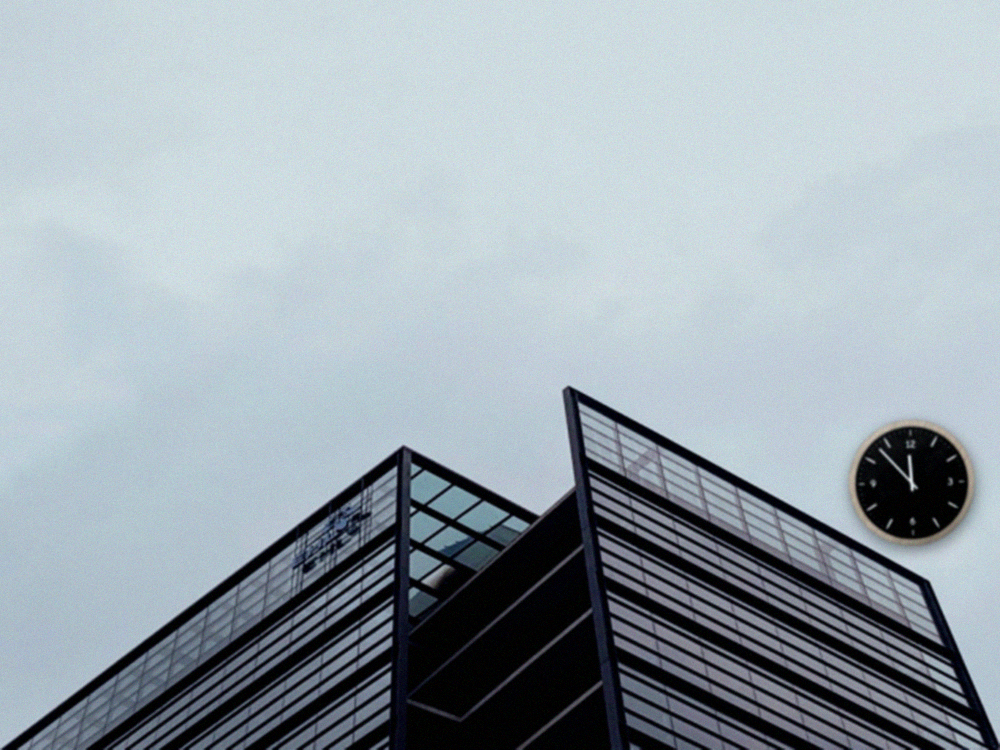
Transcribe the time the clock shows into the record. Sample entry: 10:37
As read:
11:53
